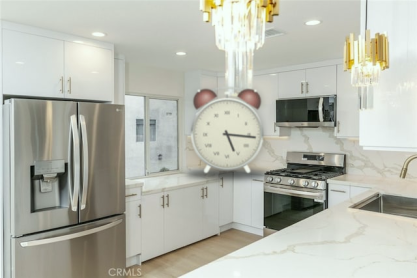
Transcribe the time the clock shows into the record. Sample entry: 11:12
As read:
5:16
